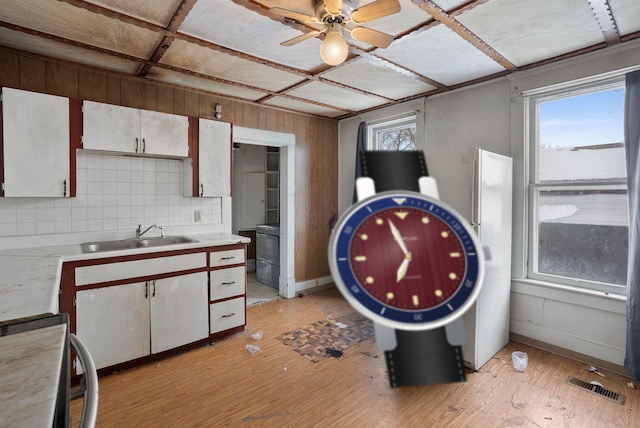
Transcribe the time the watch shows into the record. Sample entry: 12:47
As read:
6:57
